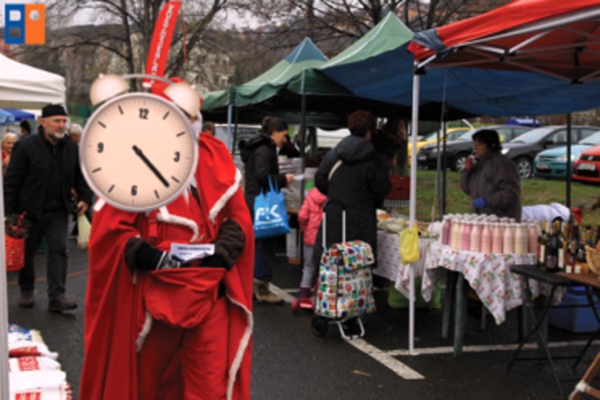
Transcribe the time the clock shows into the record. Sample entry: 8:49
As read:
4:22
